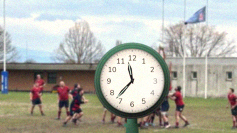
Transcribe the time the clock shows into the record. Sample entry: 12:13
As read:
11:37
